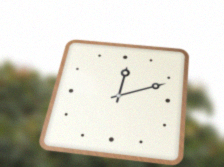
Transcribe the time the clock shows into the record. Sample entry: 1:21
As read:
12:11
